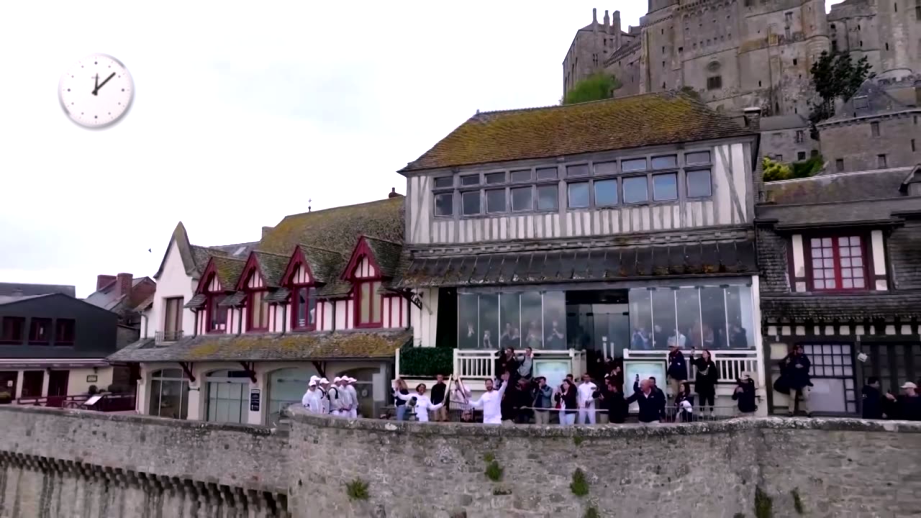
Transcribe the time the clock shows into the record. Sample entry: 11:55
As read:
12:08
